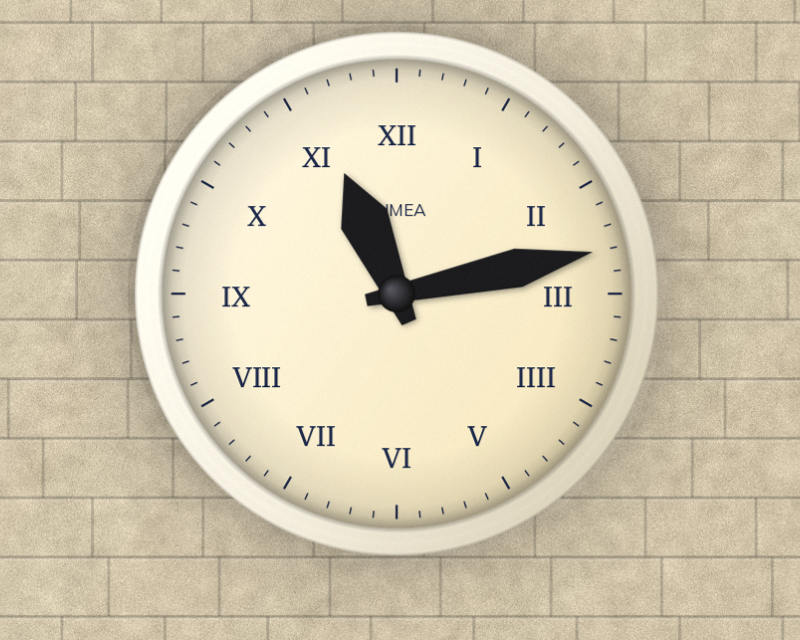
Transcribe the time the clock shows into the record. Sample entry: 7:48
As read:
11:13
